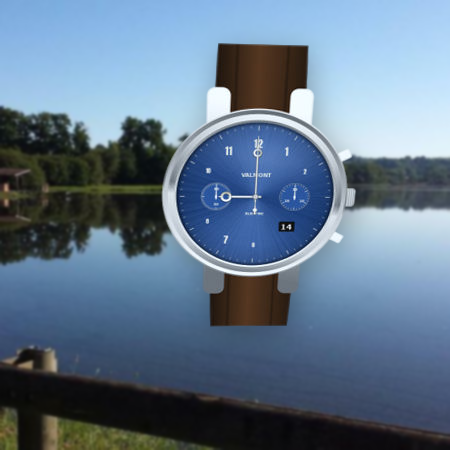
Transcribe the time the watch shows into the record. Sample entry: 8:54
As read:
9:00
